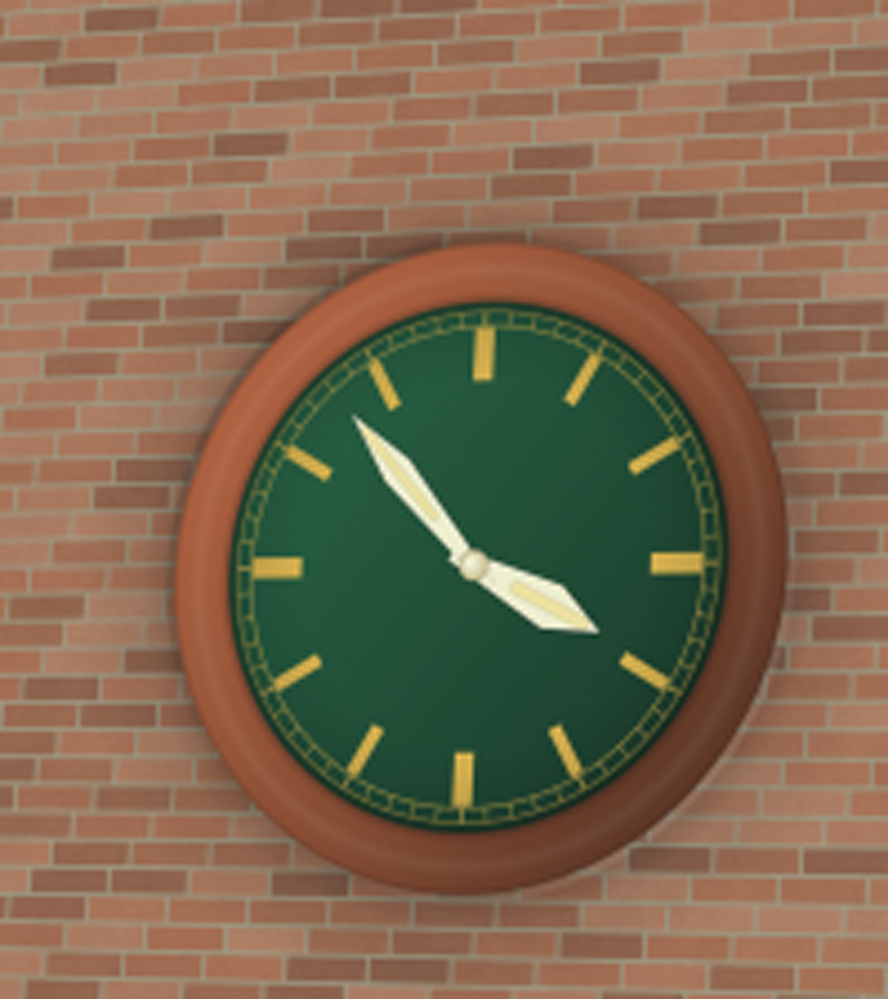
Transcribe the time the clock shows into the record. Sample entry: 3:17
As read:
3:53
